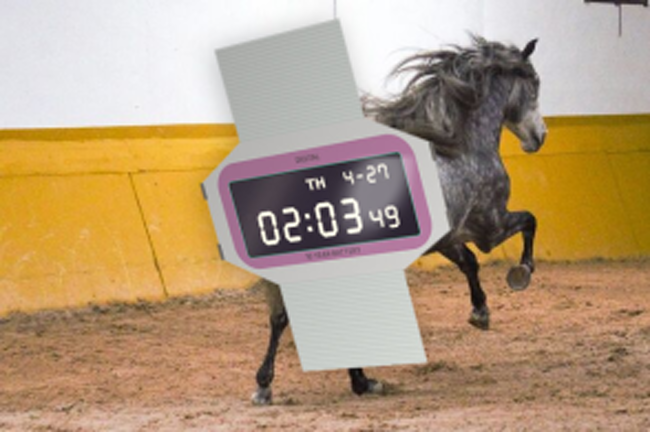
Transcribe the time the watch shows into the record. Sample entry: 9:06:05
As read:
2:03:49
